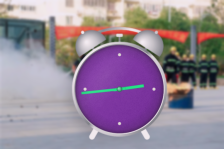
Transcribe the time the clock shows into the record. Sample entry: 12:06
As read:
2:44
